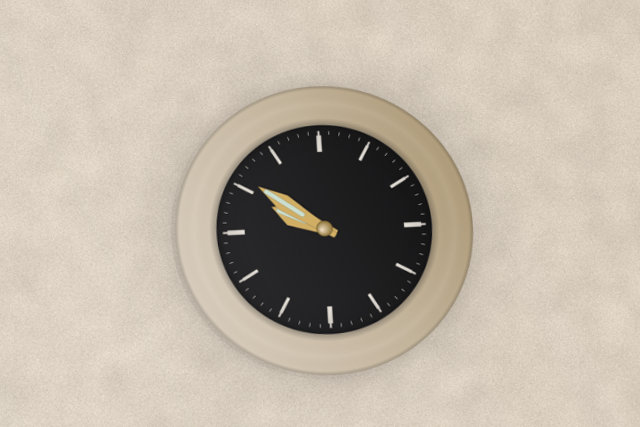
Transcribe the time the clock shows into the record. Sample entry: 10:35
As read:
9:51
